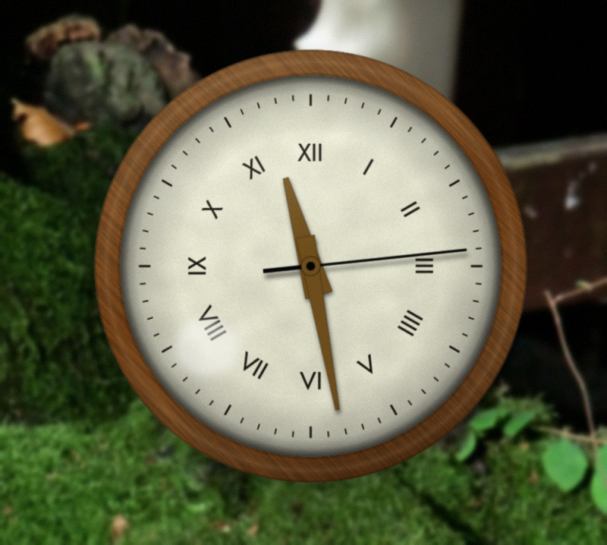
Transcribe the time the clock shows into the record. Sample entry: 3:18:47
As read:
11:28:14
